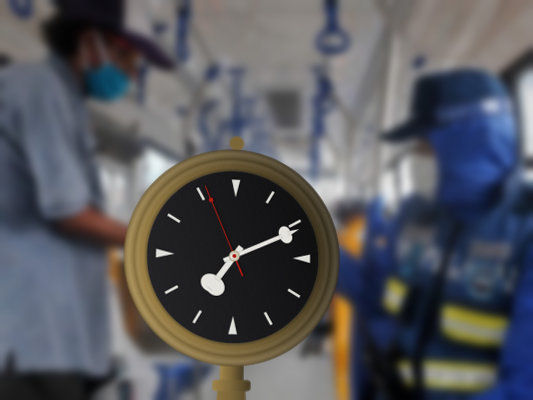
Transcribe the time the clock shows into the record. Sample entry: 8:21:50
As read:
7:10:56
